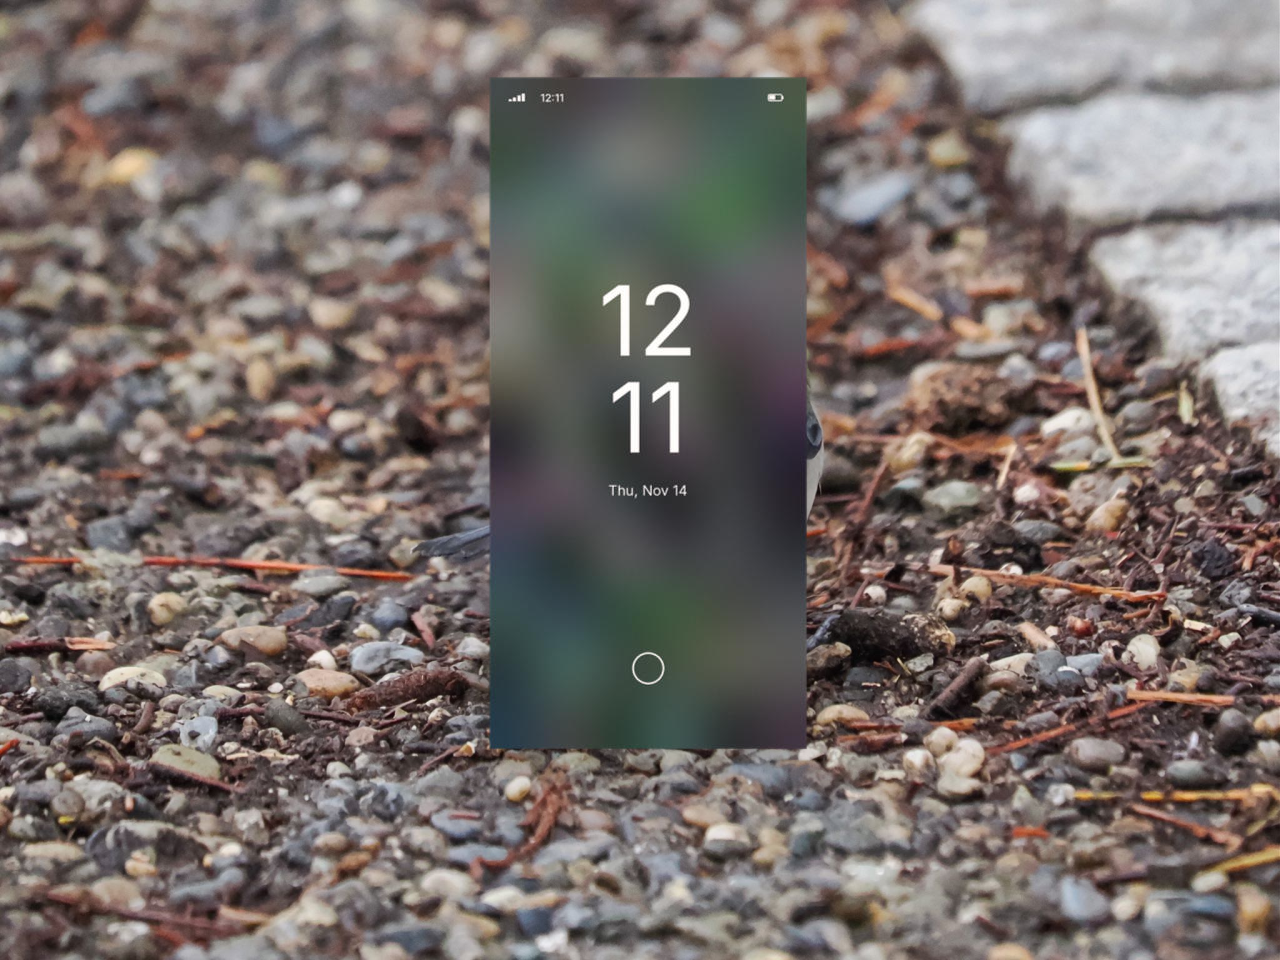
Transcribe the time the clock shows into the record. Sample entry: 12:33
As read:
12:11
